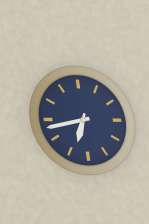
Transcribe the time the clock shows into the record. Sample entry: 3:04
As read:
6:43
